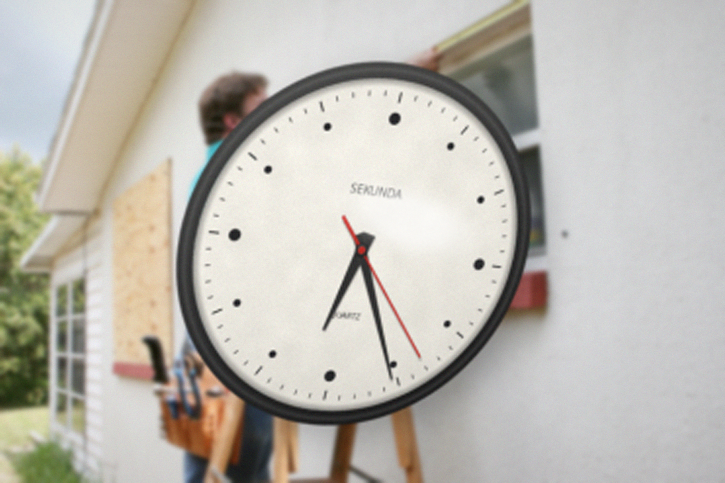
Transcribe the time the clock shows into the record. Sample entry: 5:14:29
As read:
6:25:23
